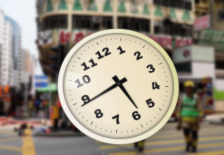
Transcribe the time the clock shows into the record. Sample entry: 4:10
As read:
5:44
